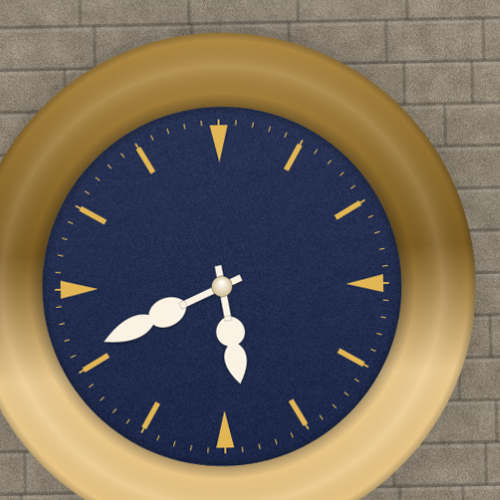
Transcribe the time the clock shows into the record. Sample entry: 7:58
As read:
5:41
